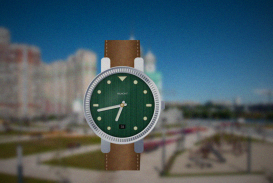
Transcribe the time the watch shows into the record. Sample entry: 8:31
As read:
6:43
